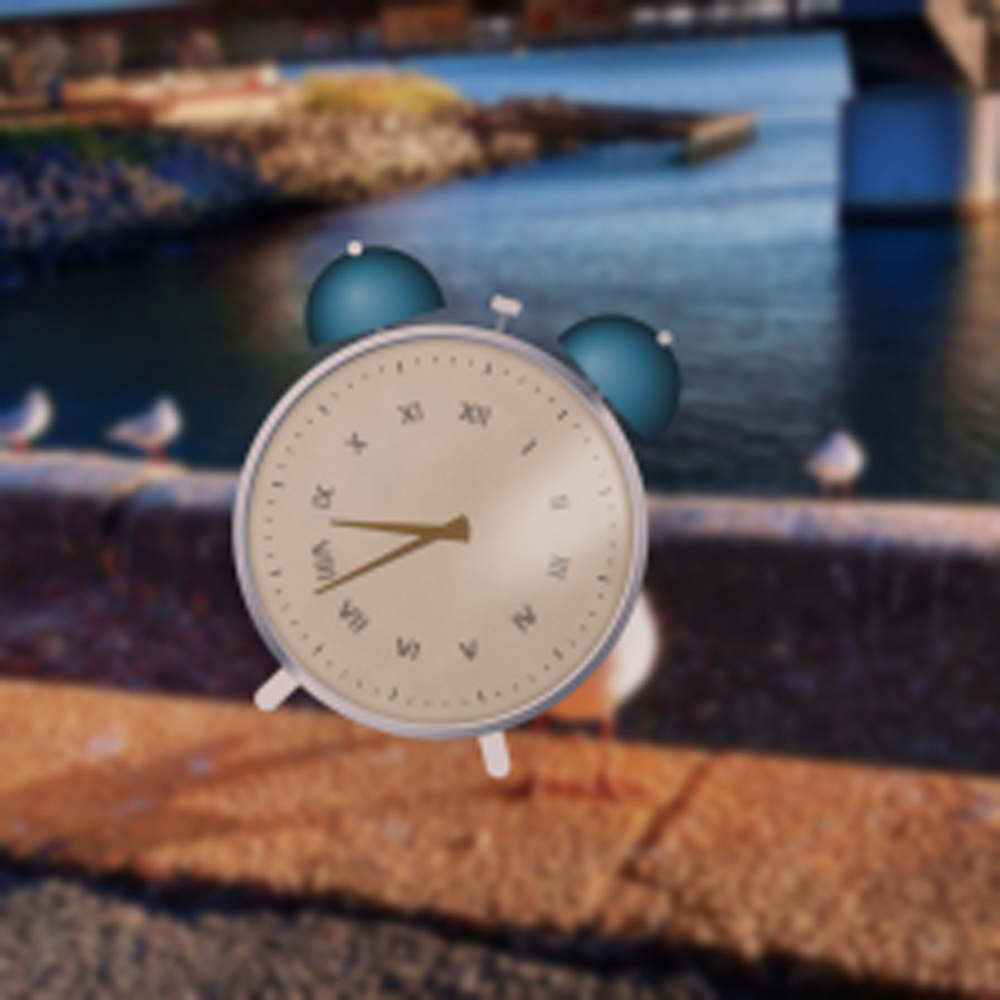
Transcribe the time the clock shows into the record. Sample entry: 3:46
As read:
8:38
